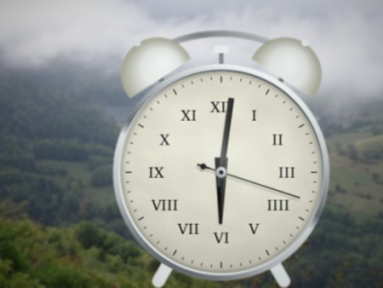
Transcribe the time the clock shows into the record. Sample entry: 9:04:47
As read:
6:01:18
